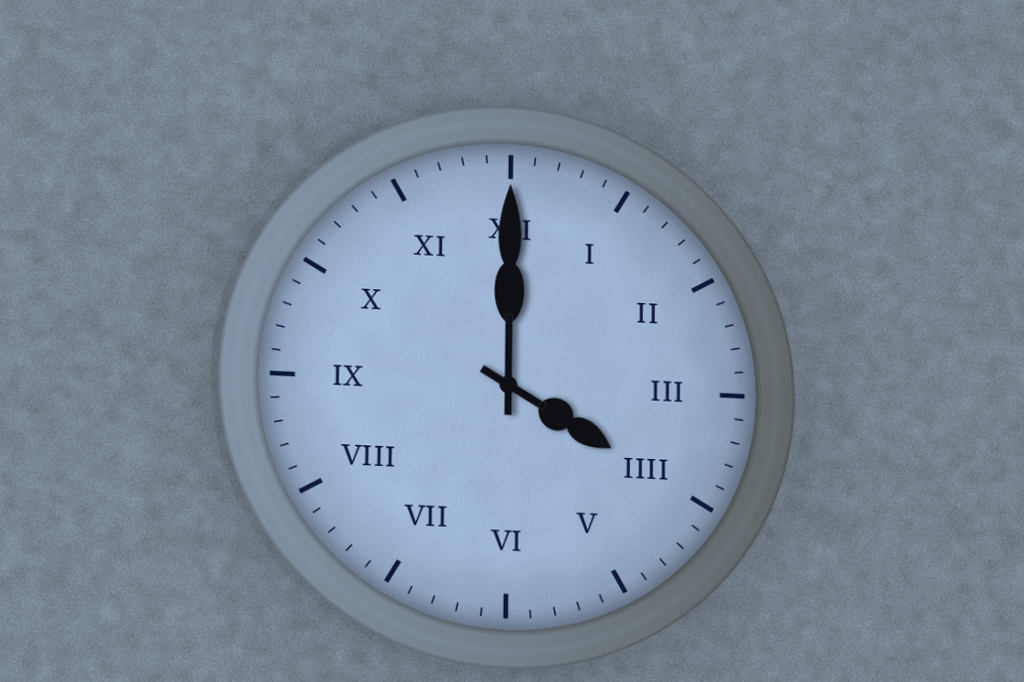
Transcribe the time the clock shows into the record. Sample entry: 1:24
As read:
4:00
